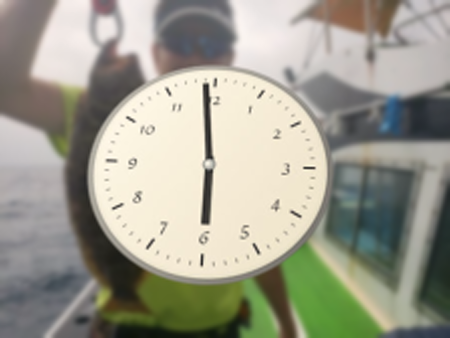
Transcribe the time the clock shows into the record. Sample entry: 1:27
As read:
5:59
